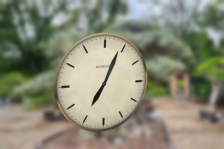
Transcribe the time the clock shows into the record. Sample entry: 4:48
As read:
7:04
